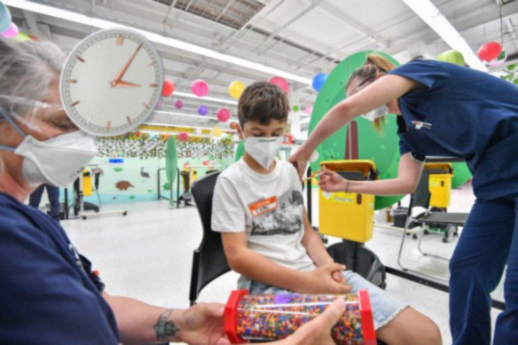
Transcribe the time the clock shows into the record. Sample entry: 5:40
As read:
3:05
